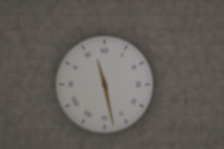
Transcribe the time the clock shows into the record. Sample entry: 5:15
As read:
11:28
